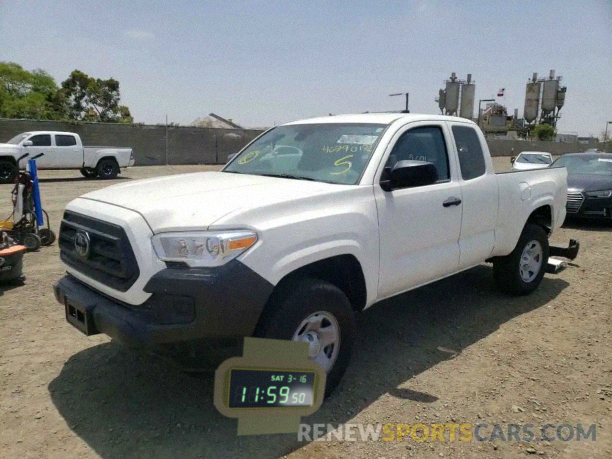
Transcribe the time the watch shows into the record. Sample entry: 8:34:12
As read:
11:59:50
